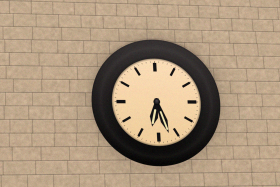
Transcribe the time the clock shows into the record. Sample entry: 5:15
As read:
6:27
